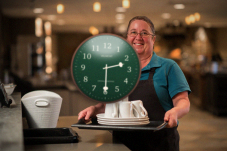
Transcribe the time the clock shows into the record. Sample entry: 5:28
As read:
2:30
